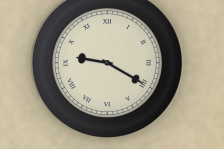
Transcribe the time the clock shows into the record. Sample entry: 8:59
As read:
9:20
